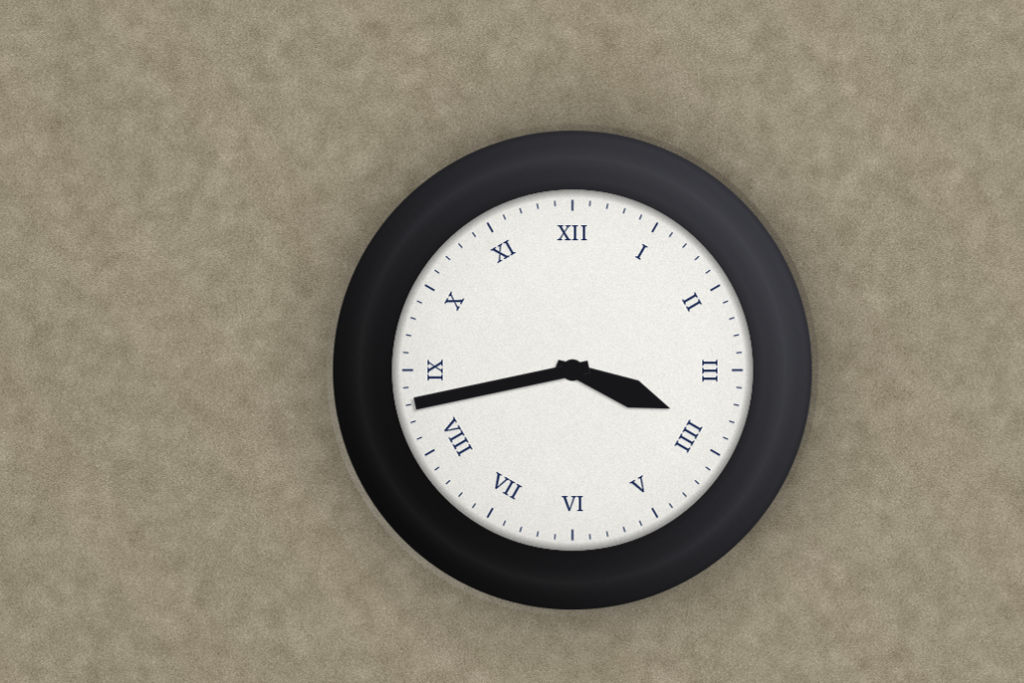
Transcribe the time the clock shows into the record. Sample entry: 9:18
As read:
3:43
